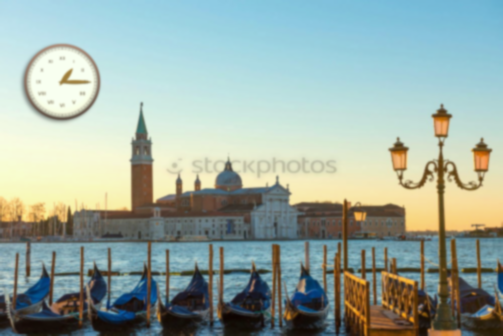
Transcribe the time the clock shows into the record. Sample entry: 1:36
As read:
1:15
